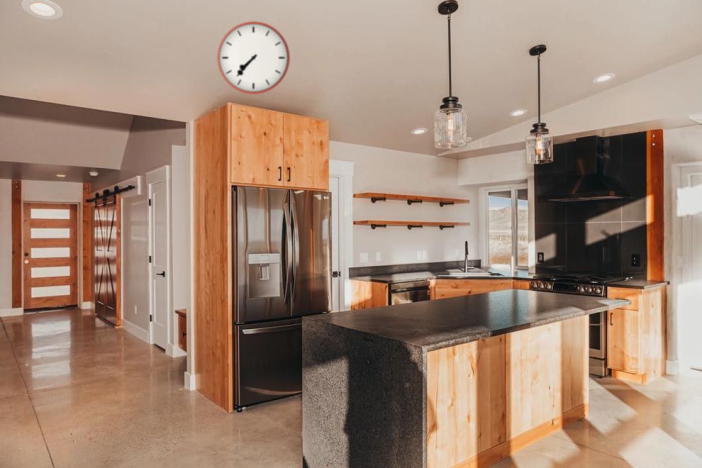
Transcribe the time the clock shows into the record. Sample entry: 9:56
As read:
7:37
